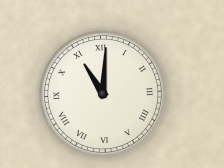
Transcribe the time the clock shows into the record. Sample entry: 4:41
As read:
11:01
